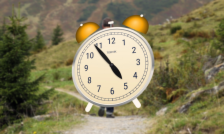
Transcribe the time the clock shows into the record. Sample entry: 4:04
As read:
4:54
